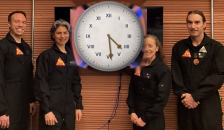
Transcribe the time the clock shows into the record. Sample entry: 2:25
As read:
4:29
